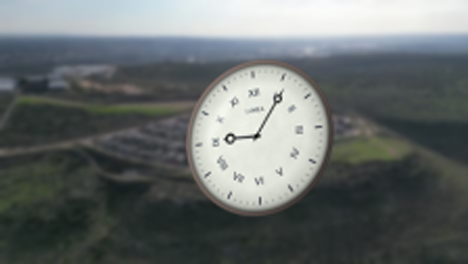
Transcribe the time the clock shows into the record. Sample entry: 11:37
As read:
9:06
